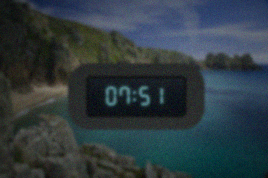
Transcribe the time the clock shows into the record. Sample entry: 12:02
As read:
7:51
